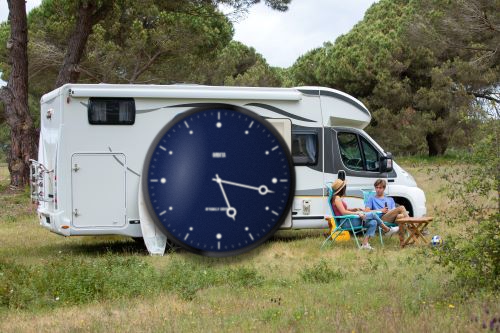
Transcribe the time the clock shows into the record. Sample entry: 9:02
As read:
5:17
